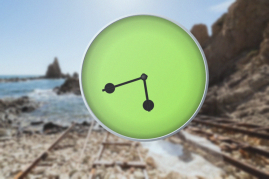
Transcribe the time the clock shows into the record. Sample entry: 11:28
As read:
5:42
